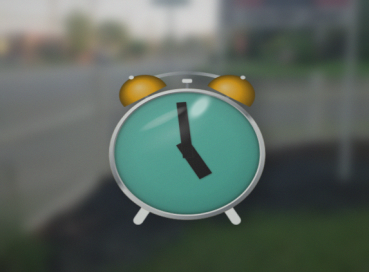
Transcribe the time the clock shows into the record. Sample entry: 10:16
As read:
4:59
